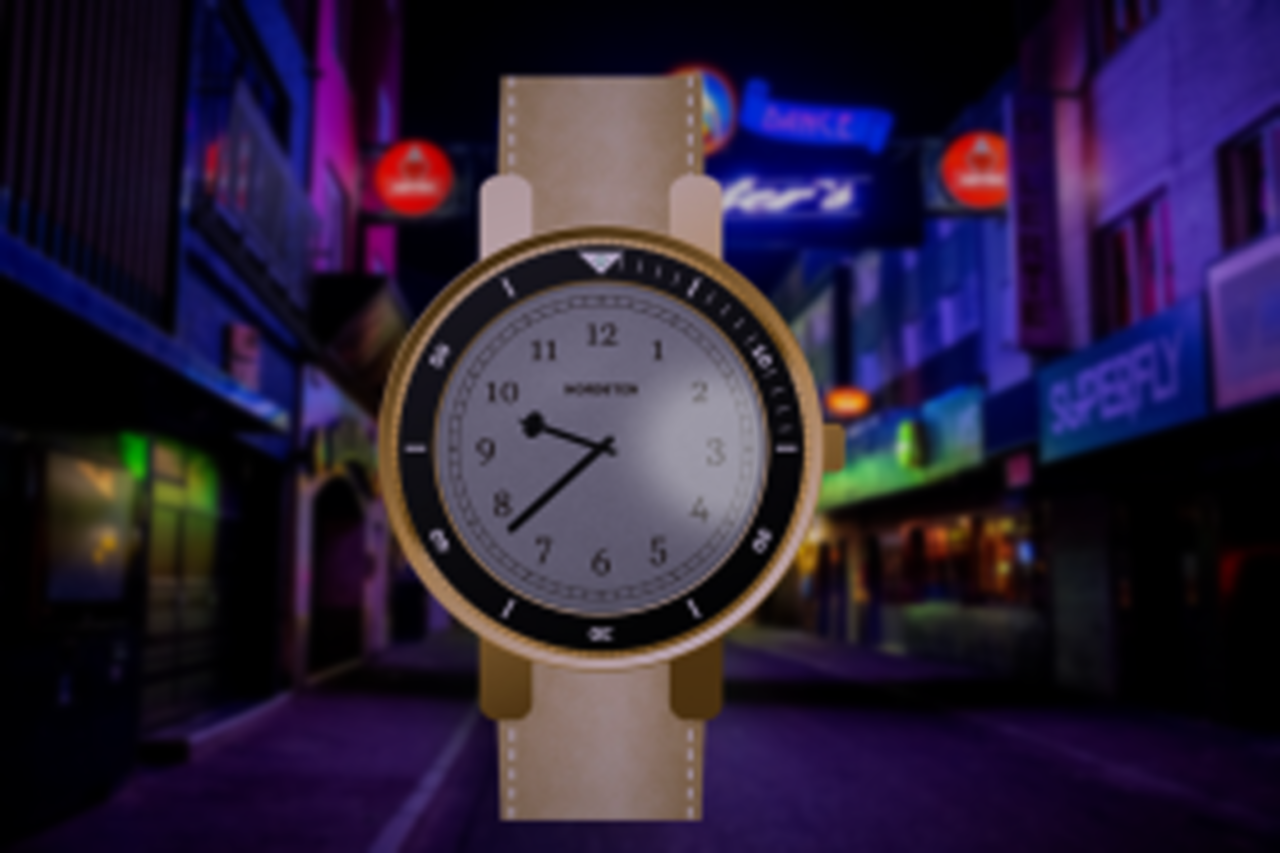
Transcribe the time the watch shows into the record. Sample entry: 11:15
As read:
9:38
